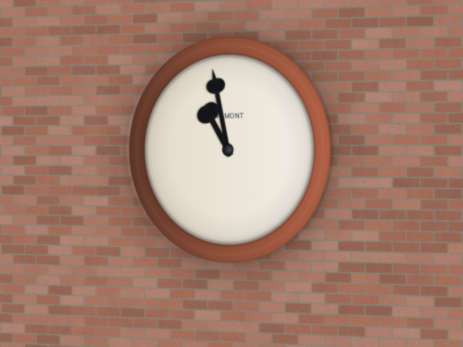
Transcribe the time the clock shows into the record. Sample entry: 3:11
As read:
10:58
